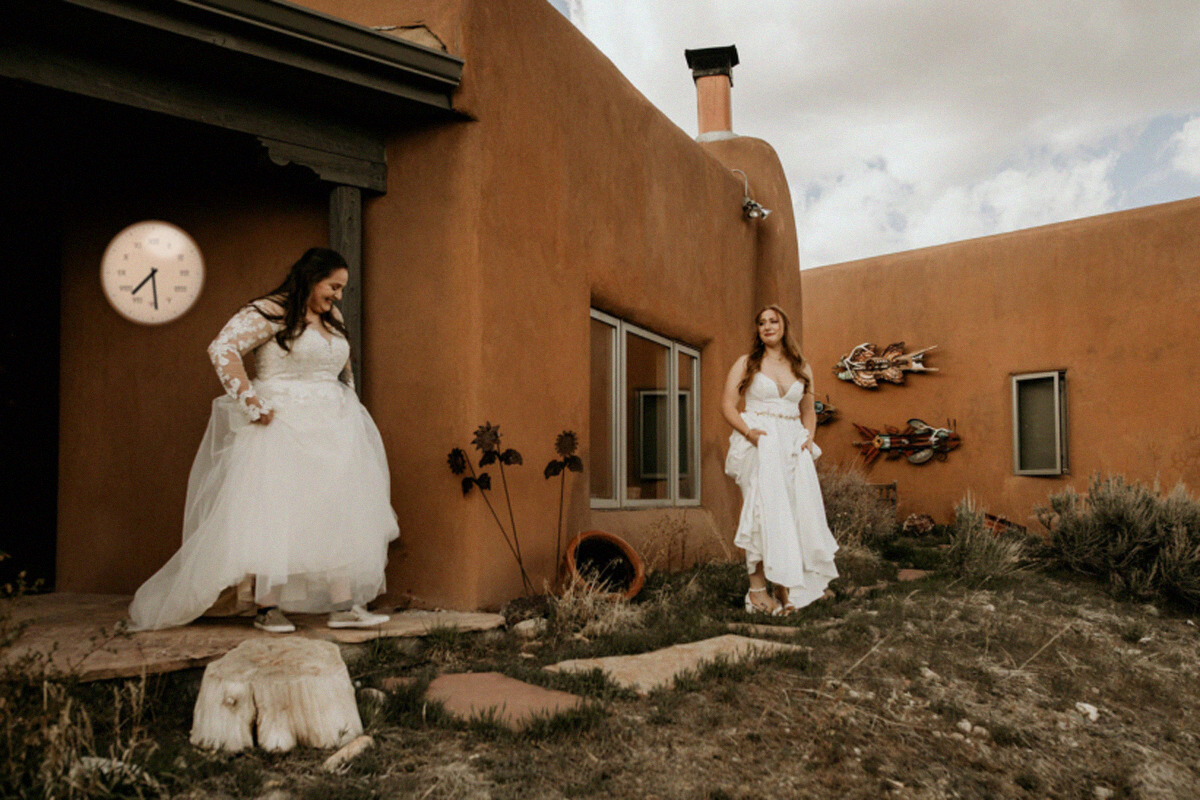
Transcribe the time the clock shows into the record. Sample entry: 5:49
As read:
7:29
